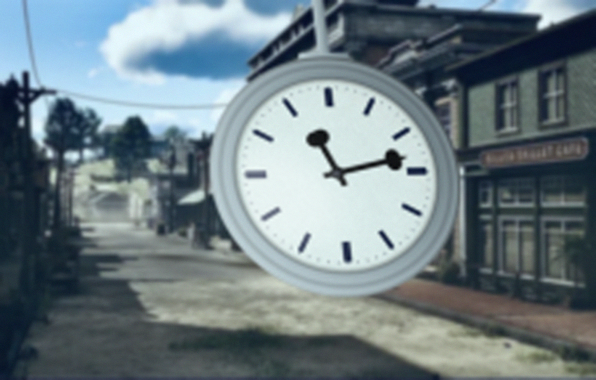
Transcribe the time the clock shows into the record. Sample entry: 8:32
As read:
11:13
